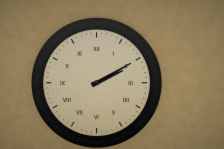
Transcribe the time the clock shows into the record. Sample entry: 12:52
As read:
2:10
